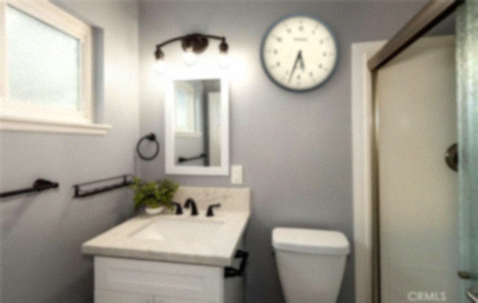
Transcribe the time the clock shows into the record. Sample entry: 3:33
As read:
5:33
